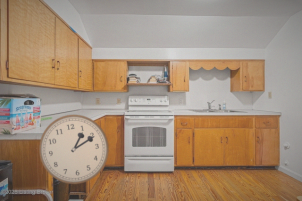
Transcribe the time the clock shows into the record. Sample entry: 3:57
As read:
1:11
